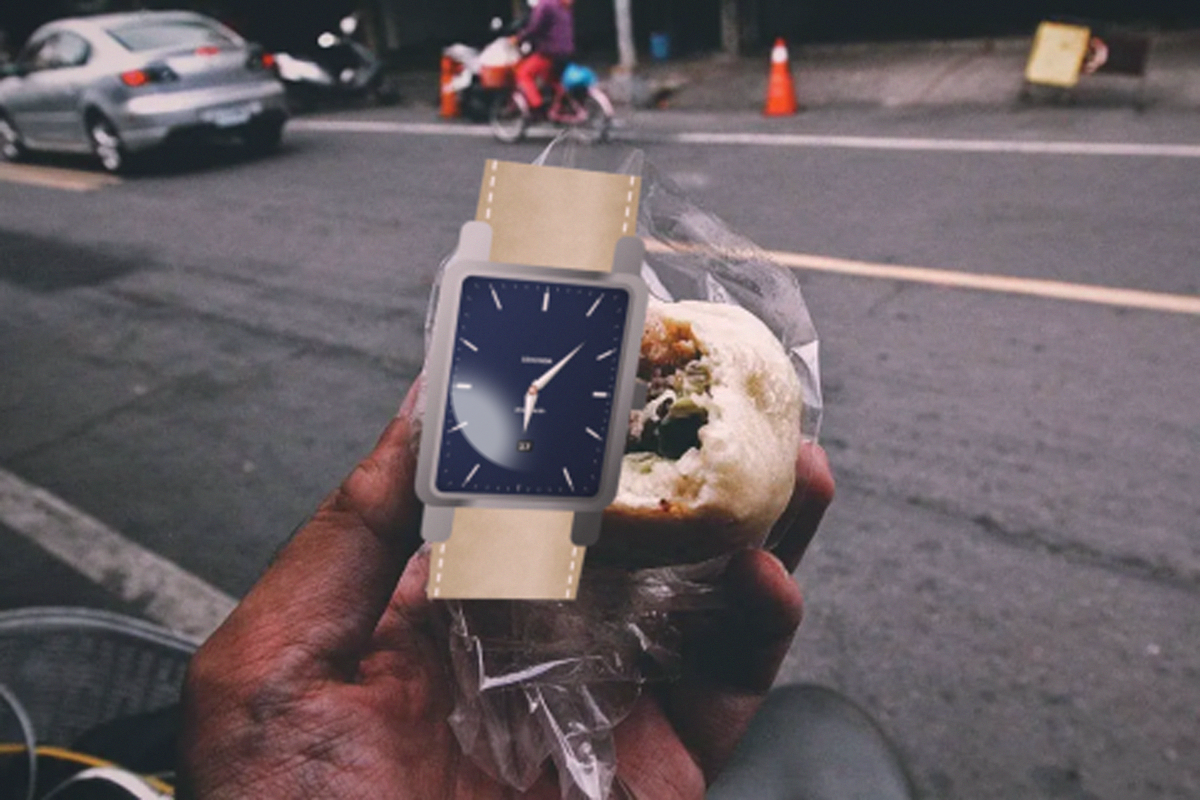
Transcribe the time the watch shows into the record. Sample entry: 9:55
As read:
6:07
